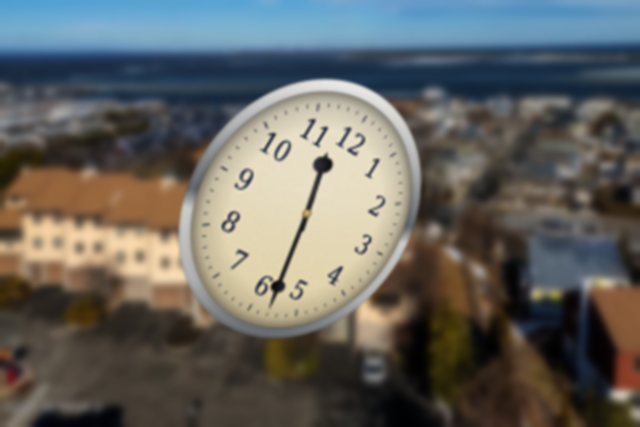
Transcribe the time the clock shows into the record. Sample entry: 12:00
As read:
11:28
